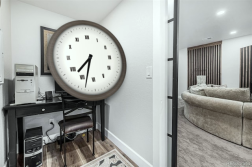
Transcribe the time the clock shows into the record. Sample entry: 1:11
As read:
7:33
